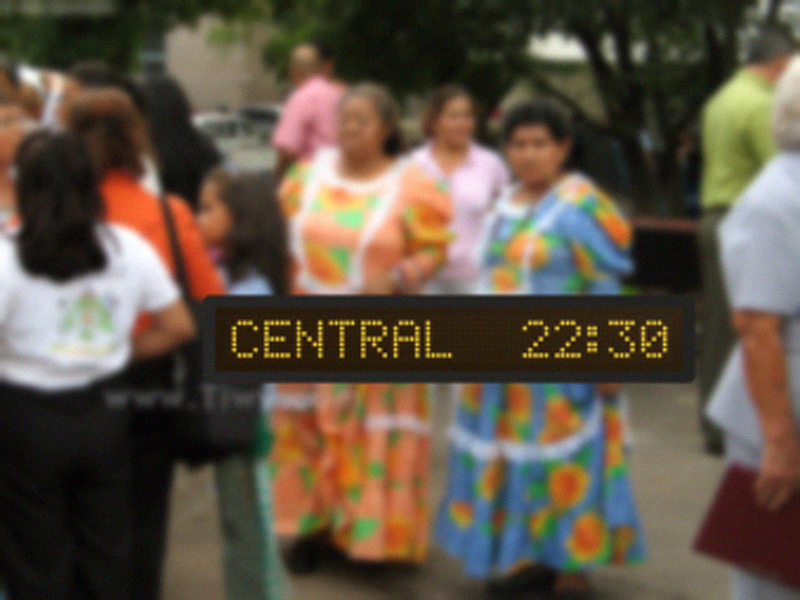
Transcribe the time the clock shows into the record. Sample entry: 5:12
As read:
22:30
